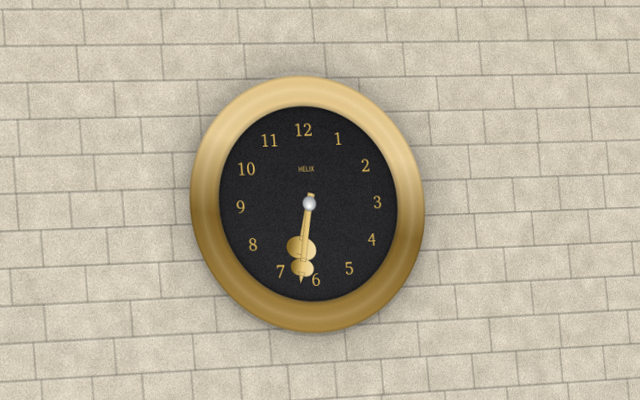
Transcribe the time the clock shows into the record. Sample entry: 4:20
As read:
6:32
